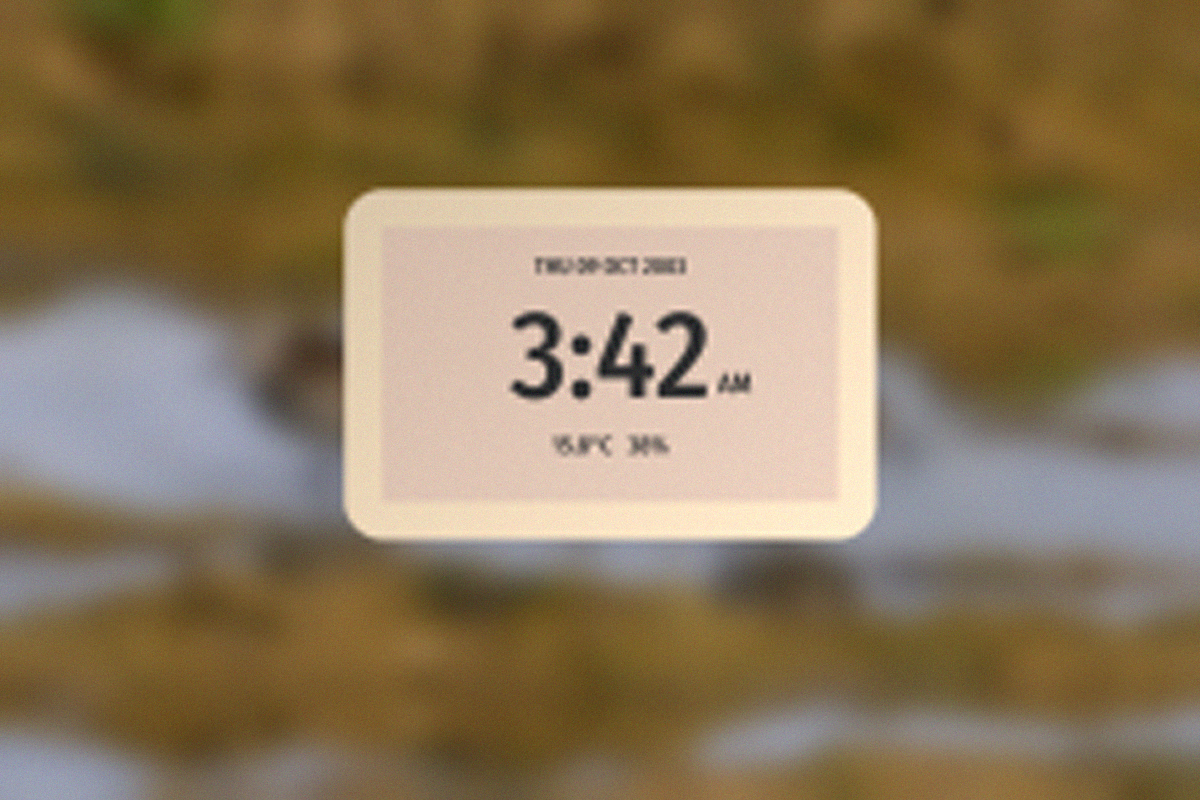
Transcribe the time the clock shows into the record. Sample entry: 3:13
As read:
3:42
